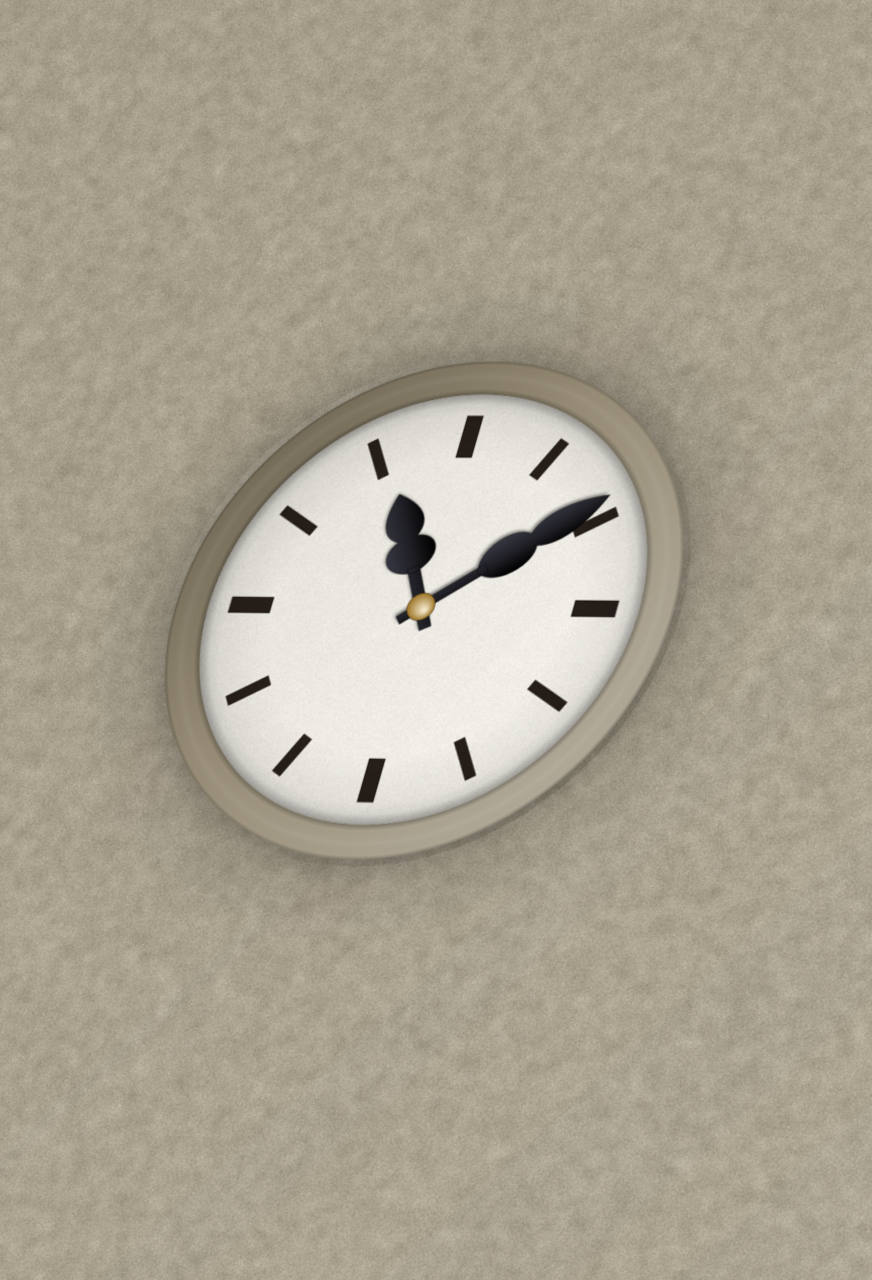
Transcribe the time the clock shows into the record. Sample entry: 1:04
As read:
11:09
